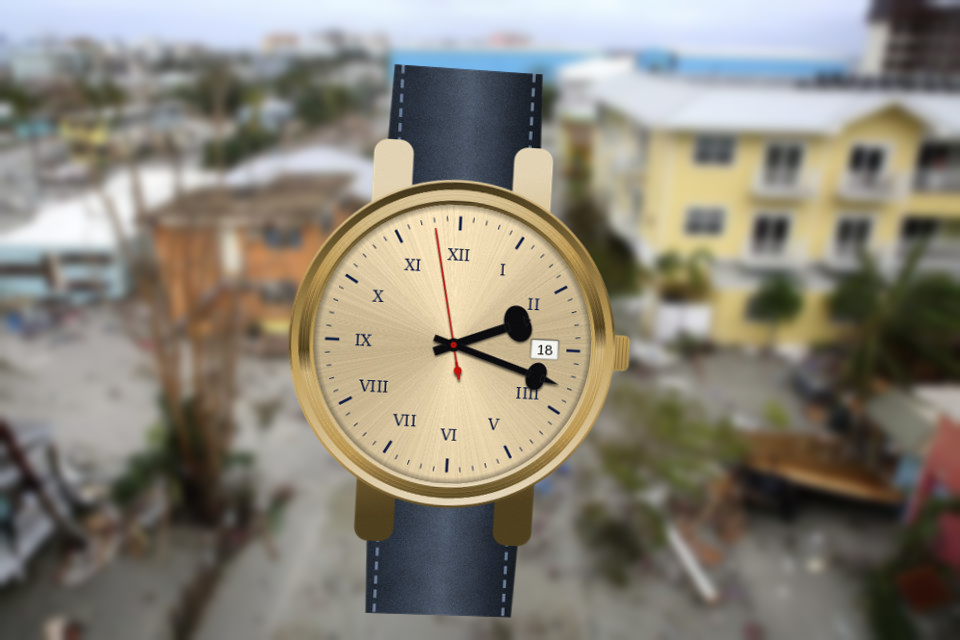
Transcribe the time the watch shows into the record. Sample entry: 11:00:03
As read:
2:17:58
